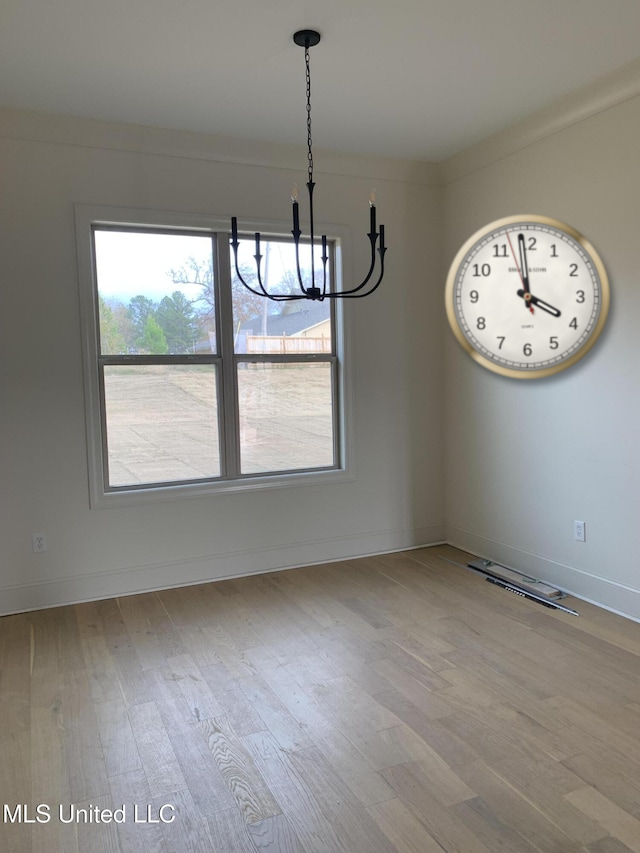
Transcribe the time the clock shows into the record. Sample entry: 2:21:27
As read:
3:58:57
